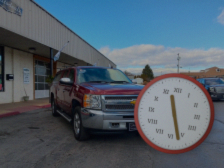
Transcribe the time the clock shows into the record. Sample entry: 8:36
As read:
11:27
